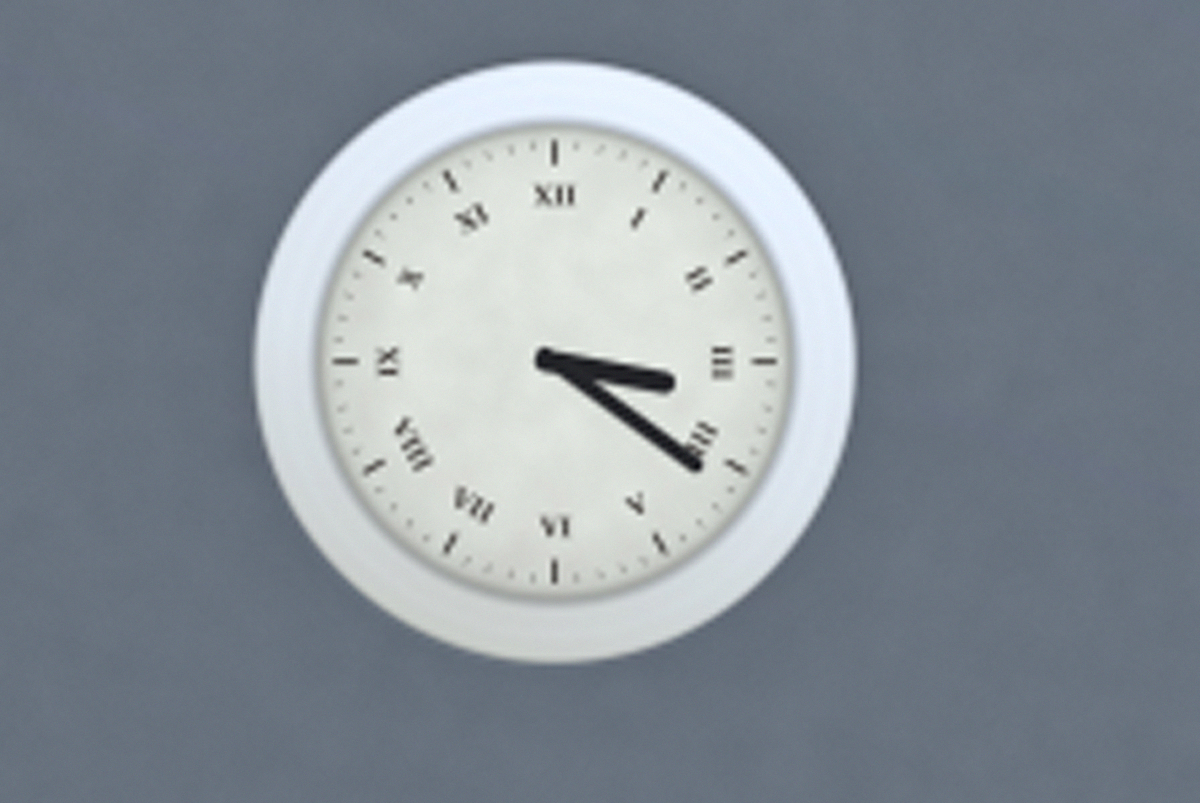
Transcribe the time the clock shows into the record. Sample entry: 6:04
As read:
3:21
